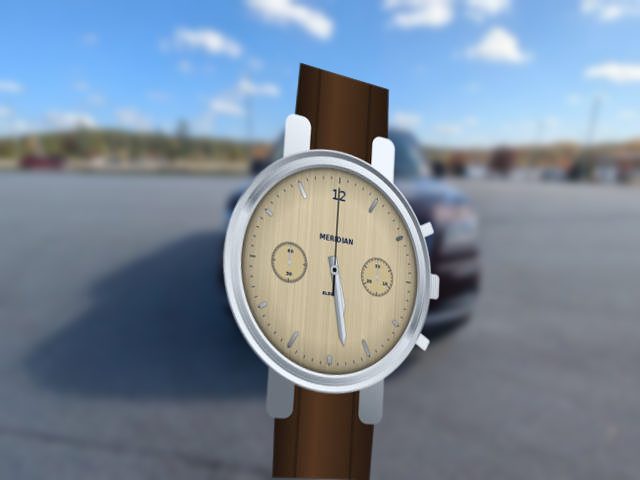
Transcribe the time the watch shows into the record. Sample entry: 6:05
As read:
5:28
